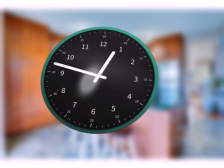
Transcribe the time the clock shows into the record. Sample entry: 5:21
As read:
12:47
